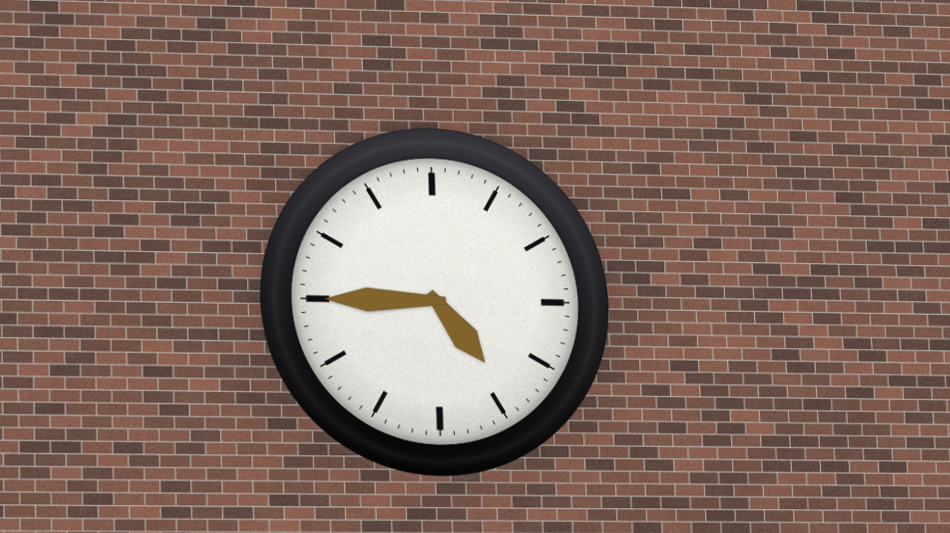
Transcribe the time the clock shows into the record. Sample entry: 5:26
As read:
4:45
